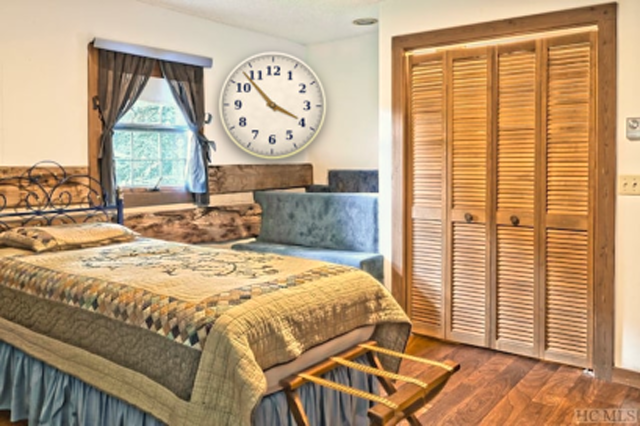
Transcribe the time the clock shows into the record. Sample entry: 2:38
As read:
3:53
